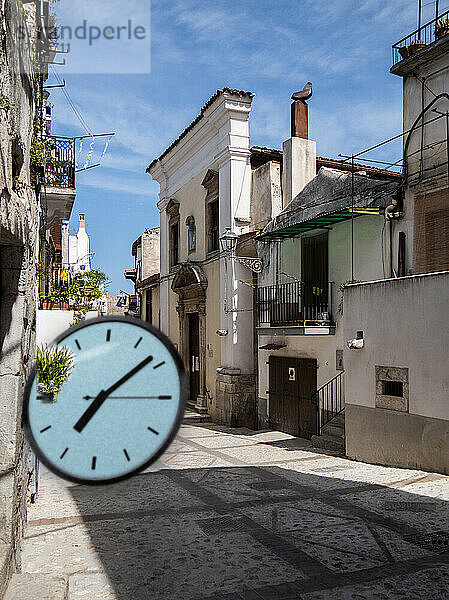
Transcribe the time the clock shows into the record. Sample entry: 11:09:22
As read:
7:08:15
